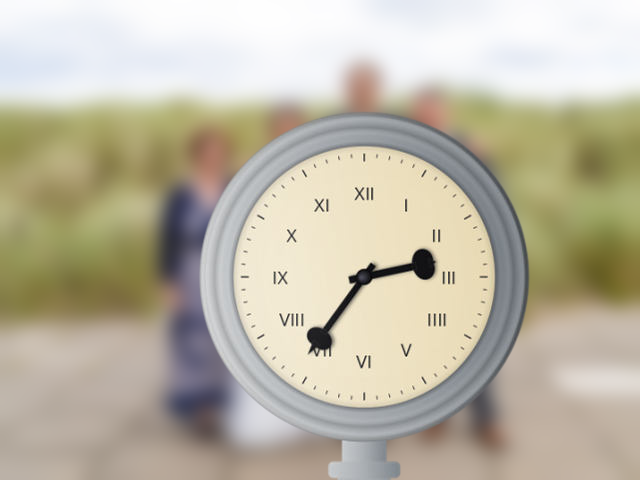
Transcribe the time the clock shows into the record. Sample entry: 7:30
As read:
2:36
